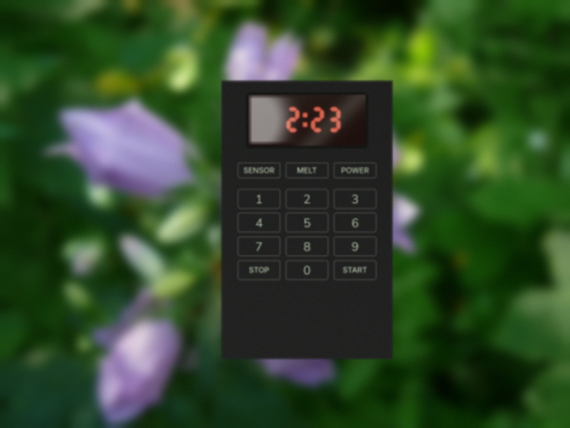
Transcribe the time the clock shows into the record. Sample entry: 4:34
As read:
2:23
